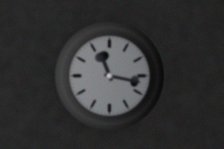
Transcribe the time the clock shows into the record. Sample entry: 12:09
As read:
11:17
